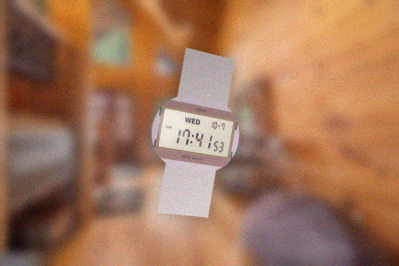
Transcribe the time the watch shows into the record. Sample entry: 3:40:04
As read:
17:41:53
